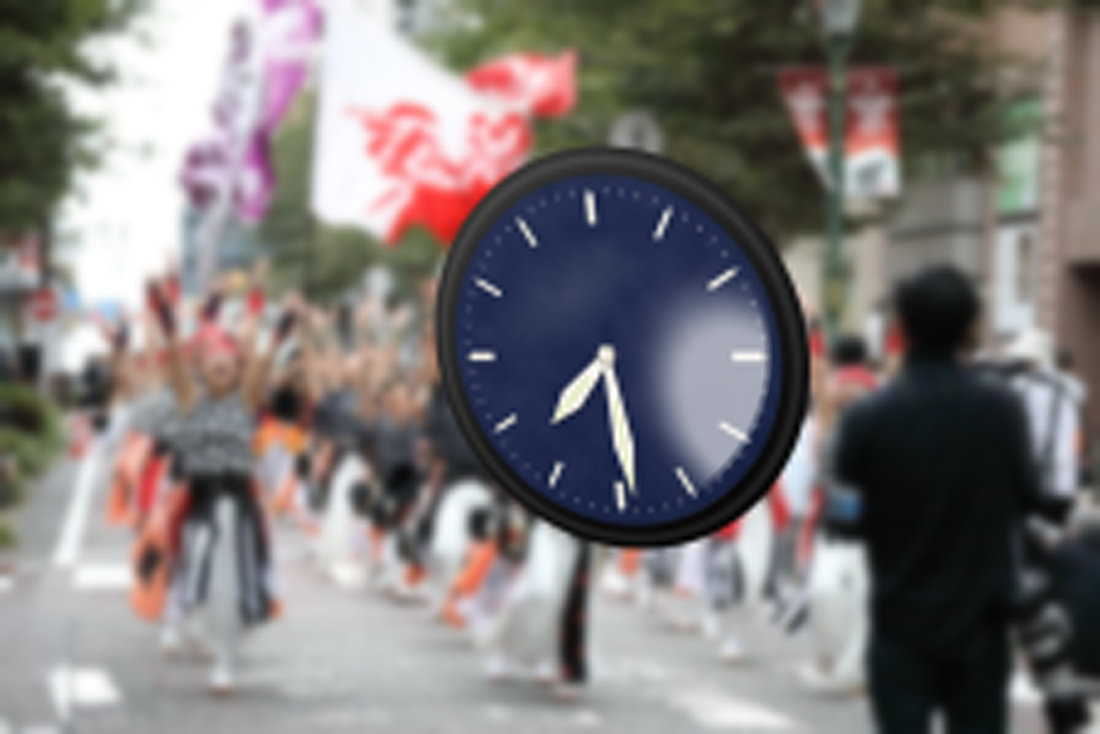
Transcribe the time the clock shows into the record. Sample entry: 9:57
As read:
7:29
